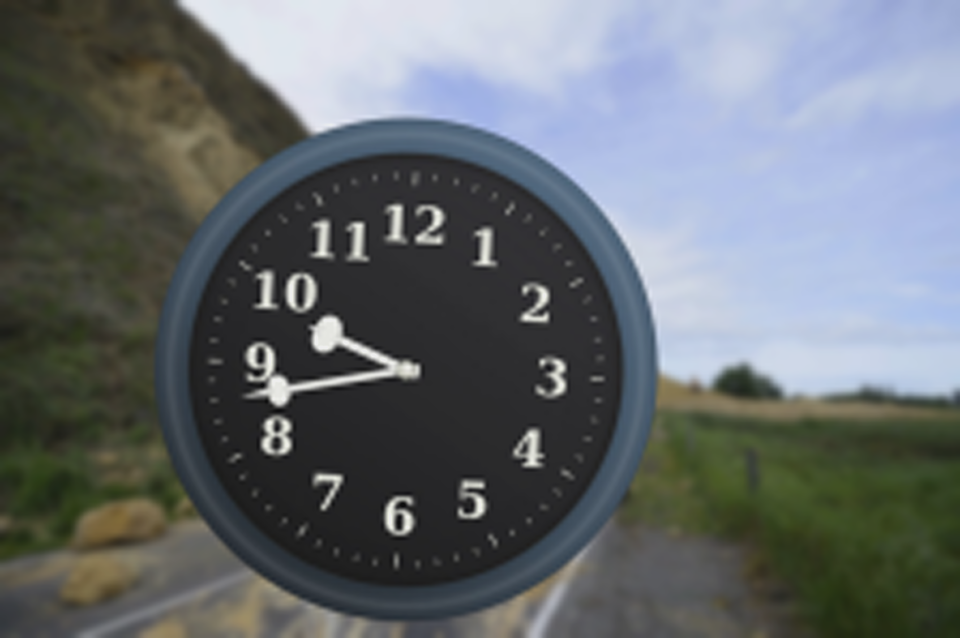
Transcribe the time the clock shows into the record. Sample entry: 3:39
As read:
9:43
